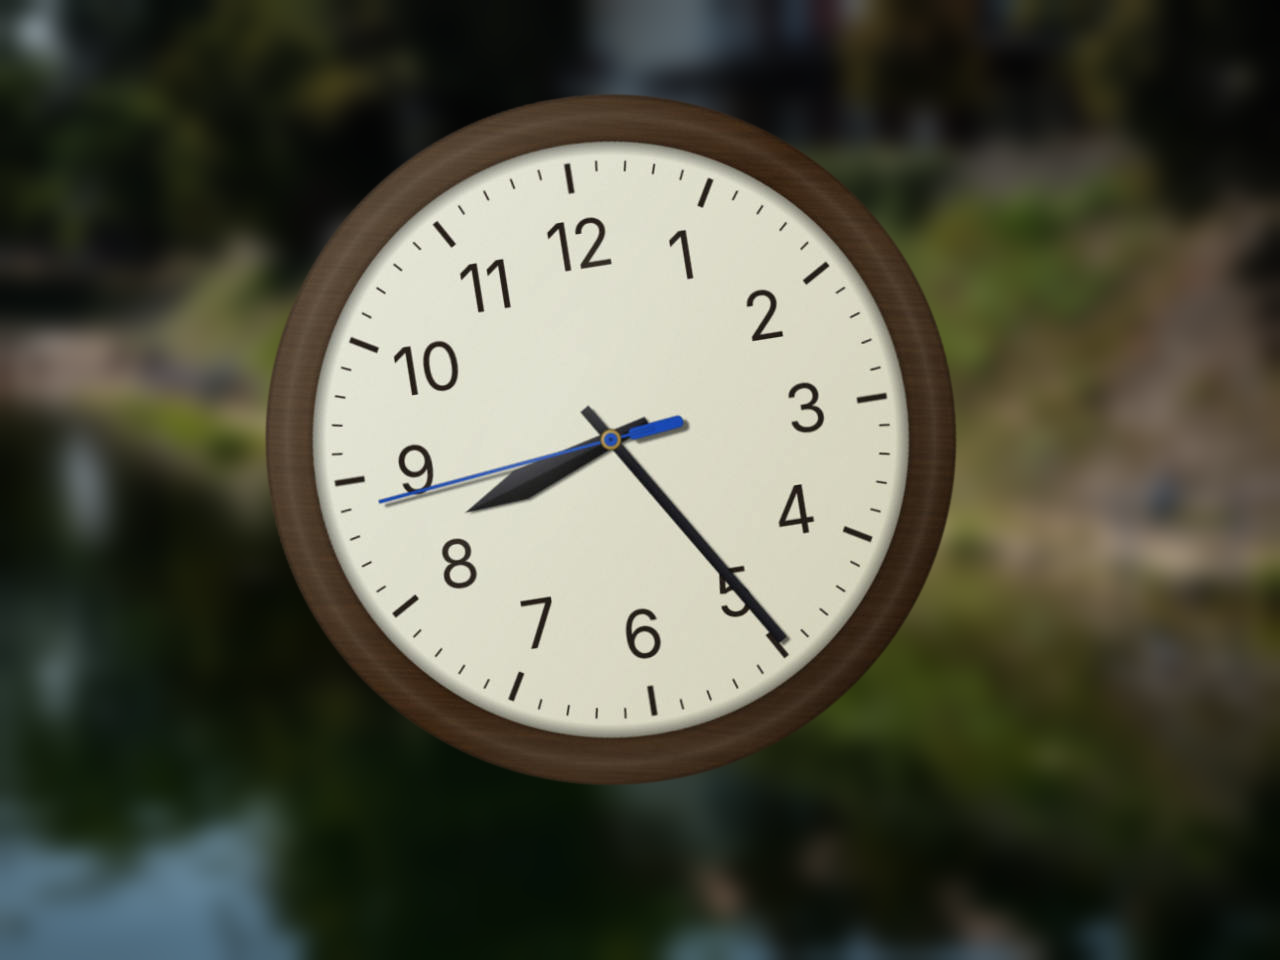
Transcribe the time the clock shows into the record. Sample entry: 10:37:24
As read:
8:24:44
